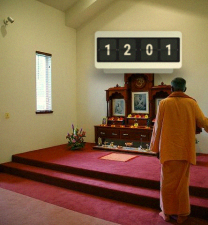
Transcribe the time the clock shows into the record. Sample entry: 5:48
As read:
12:01
